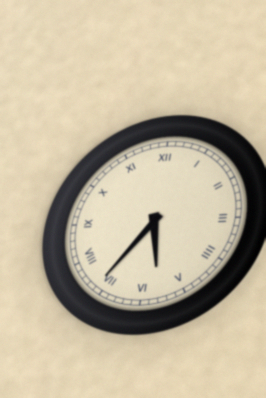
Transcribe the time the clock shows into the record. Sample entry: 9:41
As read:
5:36
